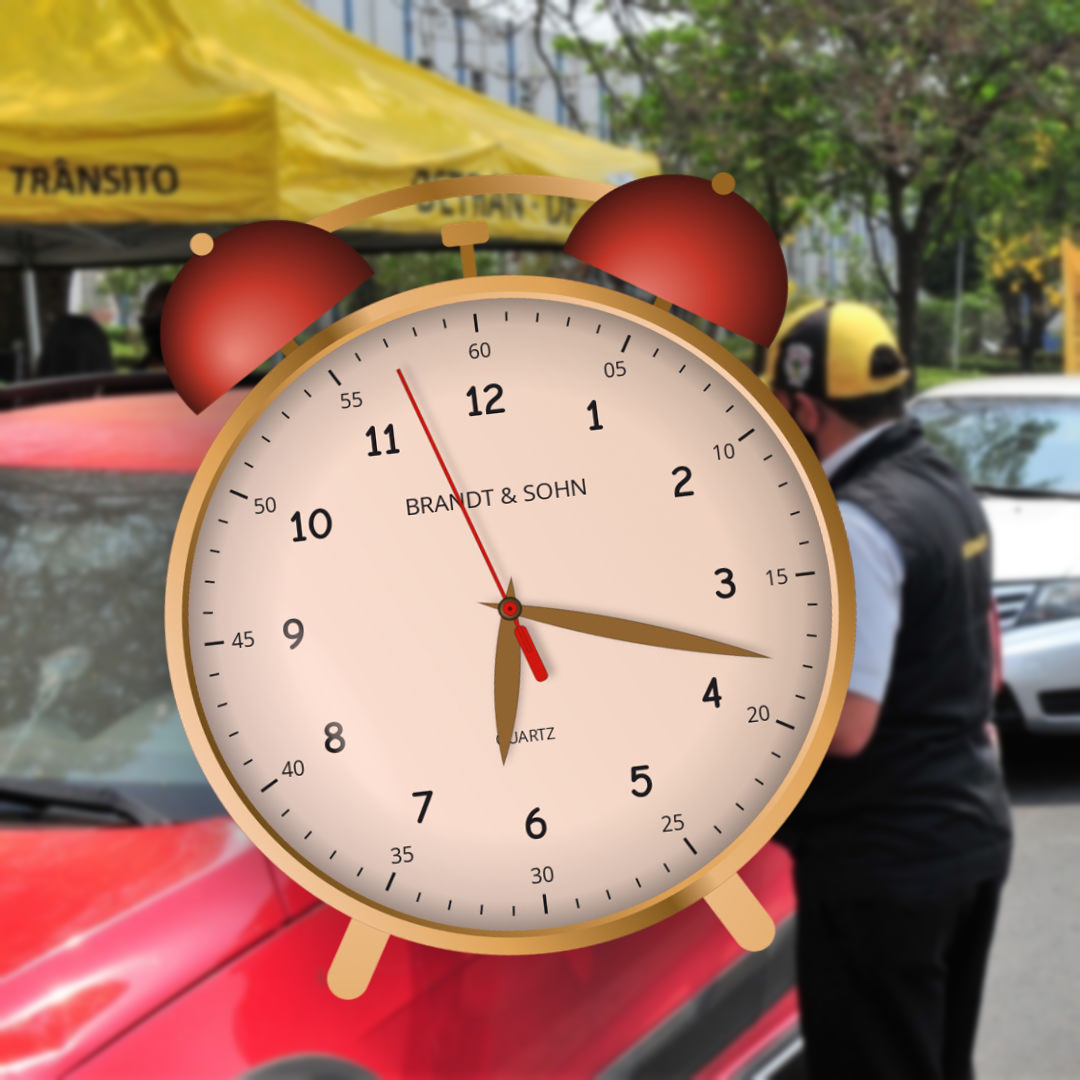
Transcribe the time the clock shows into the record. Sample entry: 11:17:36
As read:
6:17:57
